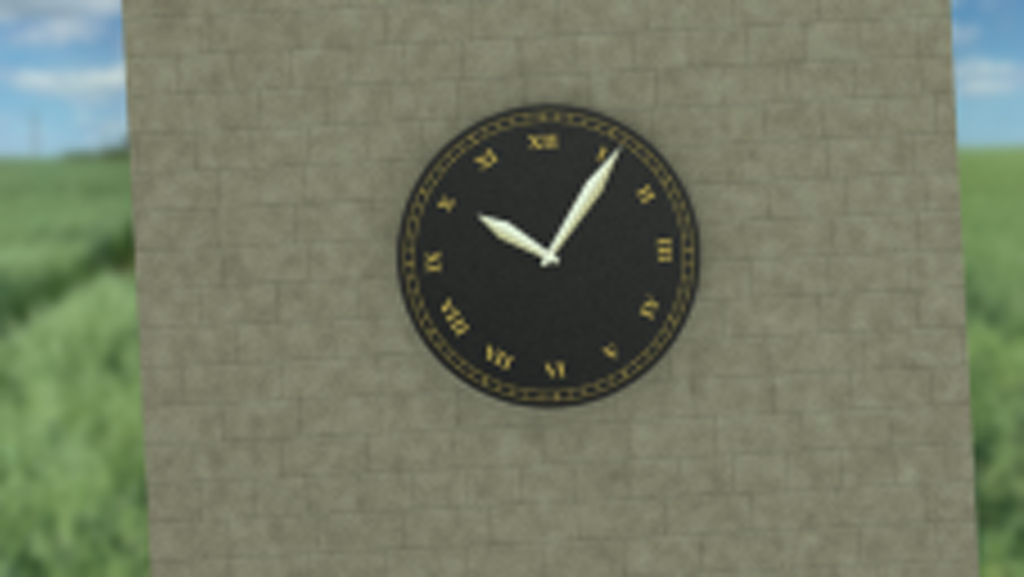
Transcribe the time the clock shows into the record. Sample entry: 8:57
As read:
10:06
